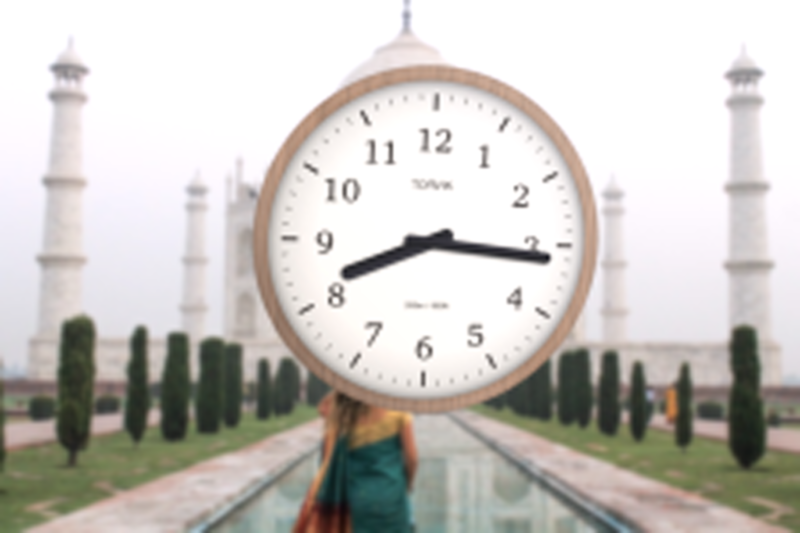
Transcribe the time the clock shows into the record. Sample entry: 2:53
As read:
8:16
